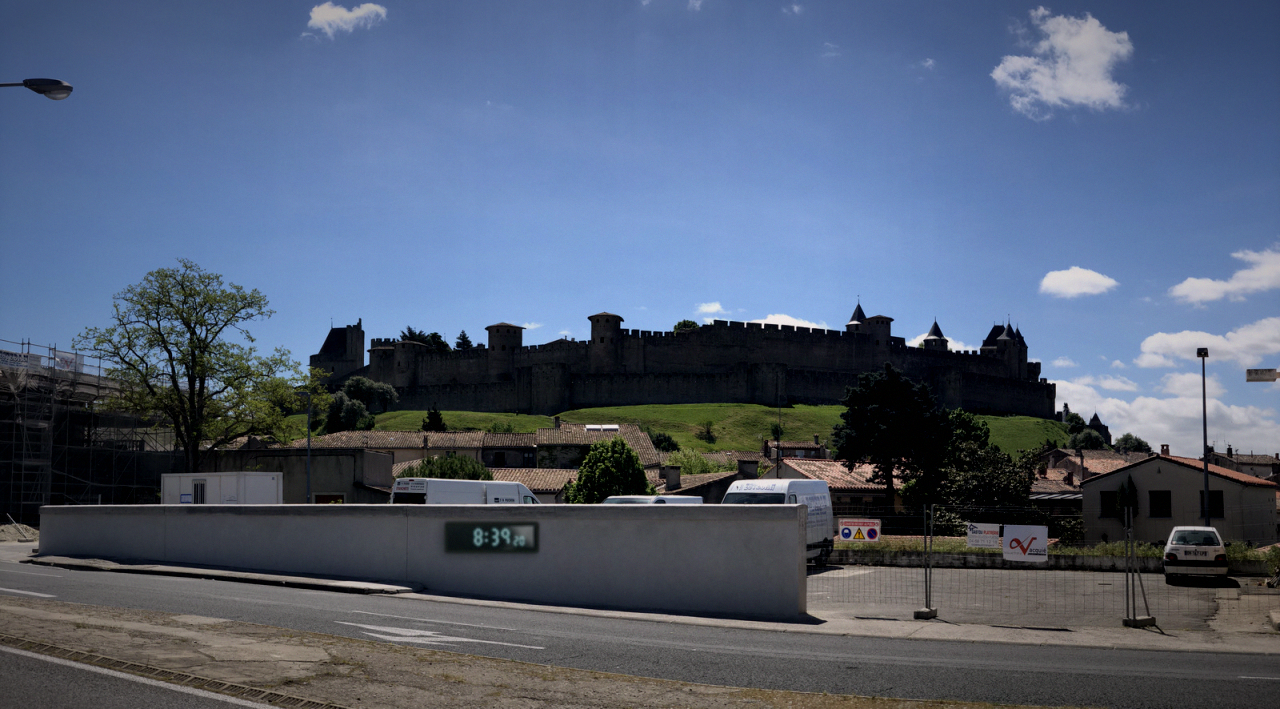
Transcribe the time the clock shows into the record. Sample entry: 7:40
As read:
8:39
